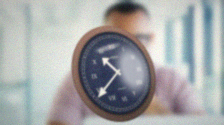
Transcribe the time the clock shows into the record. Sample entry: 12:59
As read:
10:39
